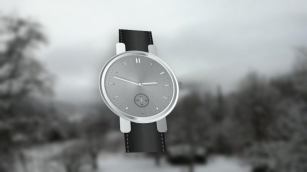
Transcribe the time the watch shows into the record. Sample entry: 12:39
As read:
2:48
